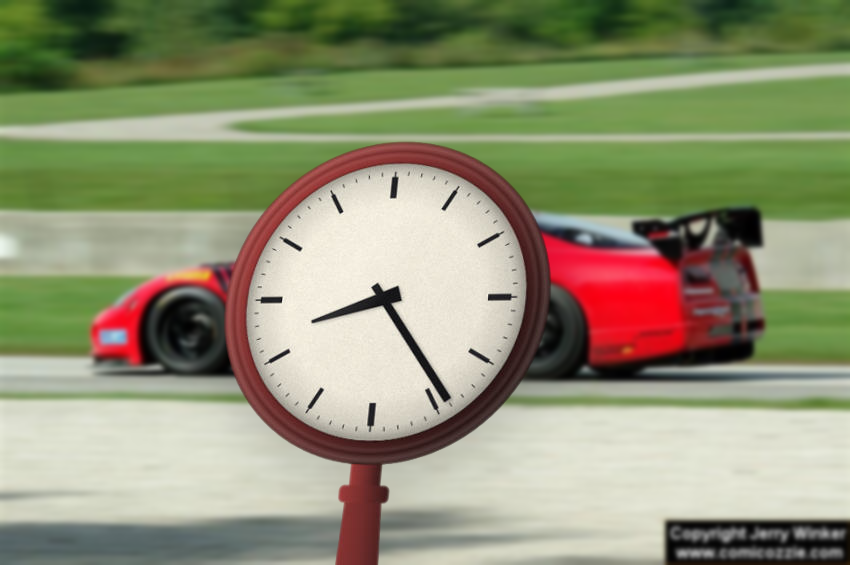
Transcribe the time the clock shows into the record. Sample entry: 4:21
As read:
8:24
